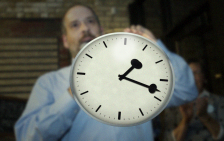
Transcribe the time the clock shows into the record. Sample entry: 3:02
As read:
1:18
